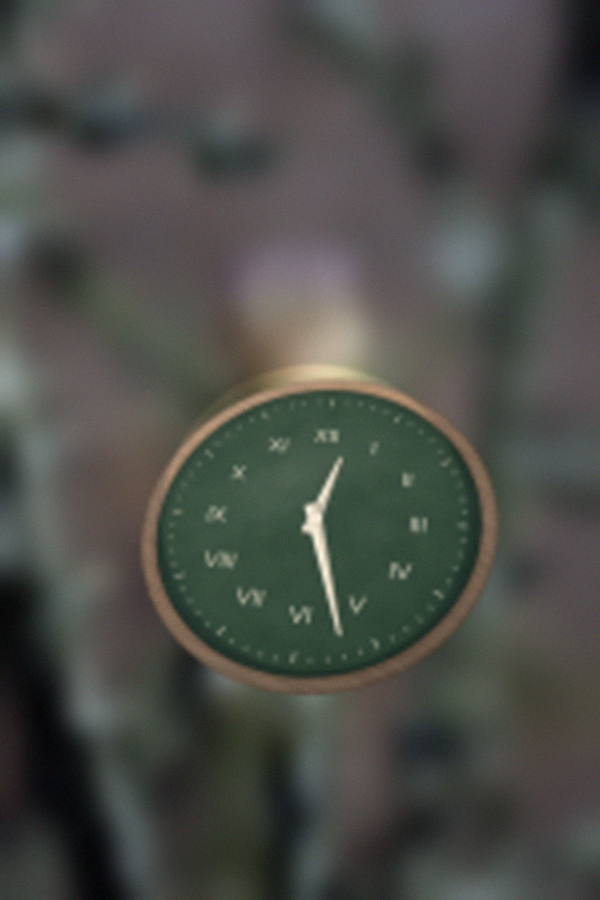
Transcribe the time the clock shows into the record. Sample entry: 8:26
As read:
12:27
